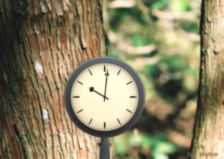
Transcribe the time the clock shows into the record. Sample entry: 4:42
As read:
10:01
